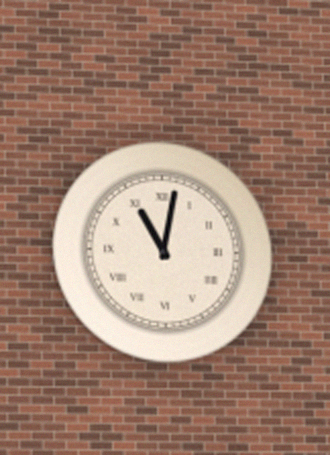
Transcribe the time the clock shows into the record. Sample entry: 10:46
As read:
11:02
